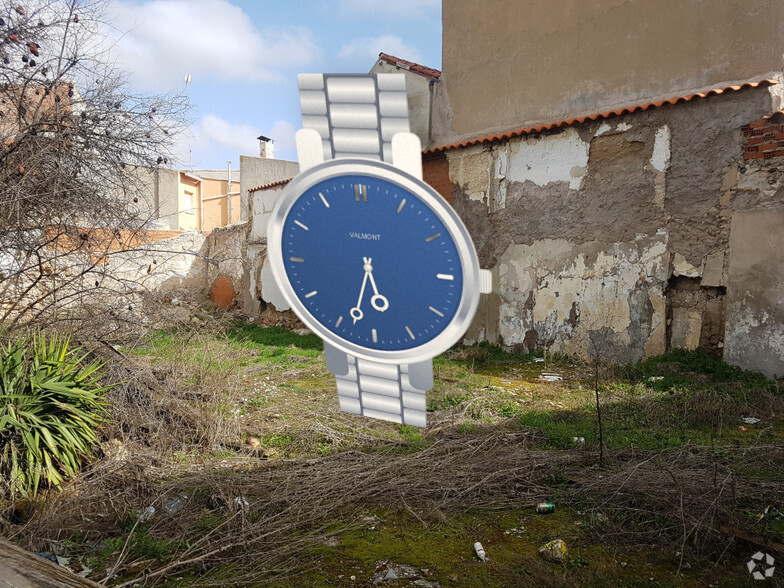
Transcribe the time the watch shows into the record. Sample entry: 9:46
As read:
5:33
